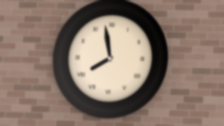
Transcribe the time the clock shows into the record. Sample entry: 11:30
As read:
7:58
